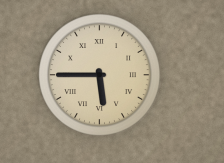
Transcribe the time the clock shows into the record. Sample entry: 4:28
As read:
5:45
